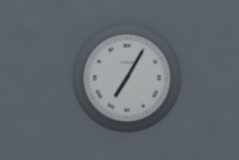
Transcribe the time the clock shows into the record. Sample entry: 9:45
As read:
7:05
